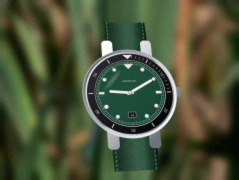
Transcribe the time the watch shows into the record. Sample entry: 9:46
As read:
9:10
